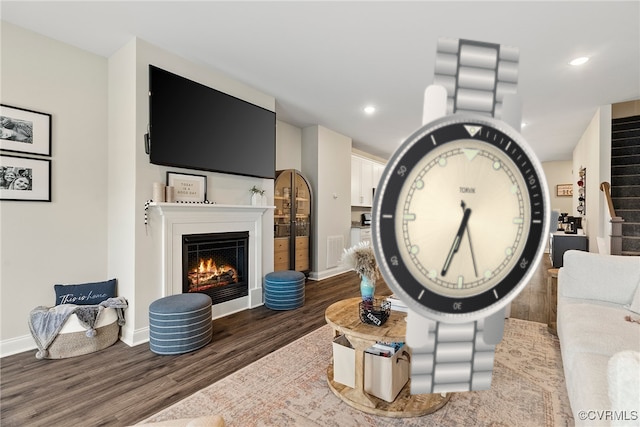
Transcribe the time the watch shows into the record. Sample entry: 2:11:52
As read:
6:33:27
